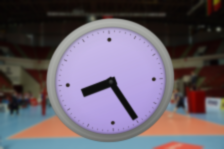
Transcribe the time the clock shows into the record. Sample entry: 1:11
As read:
8:25
